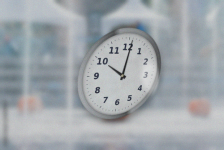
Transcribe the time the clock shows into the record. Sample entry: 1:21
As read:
10:01
